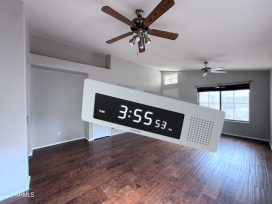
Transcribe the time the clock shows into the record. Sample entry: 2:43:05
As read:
3:55:53
